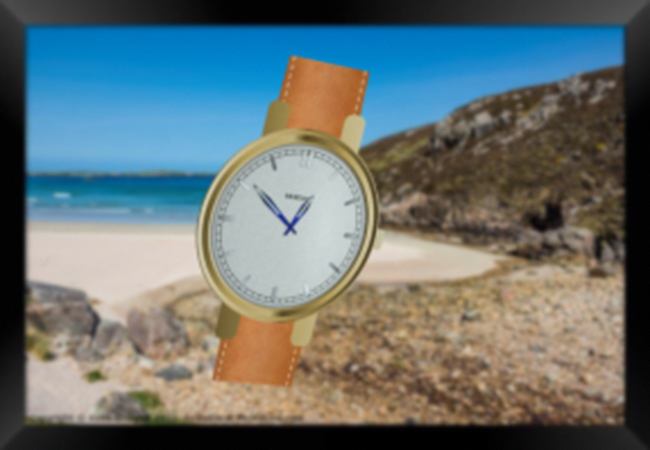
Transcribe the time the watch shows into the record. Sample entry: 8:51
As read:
12:51
